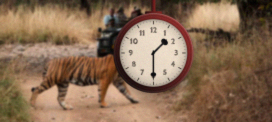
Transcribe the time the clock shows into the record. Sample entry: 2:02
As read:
1:30
